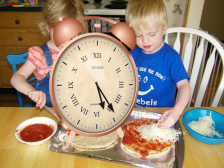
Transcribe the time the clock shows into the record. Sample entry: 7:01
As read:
5:24
